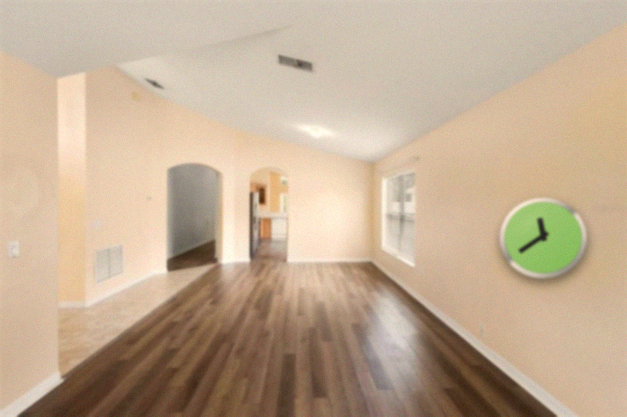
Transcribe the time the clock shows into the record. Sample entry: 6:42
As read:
11:39
